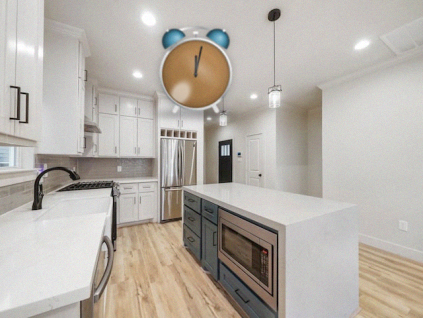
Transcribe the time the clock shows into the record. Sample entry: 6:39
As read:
12:02
